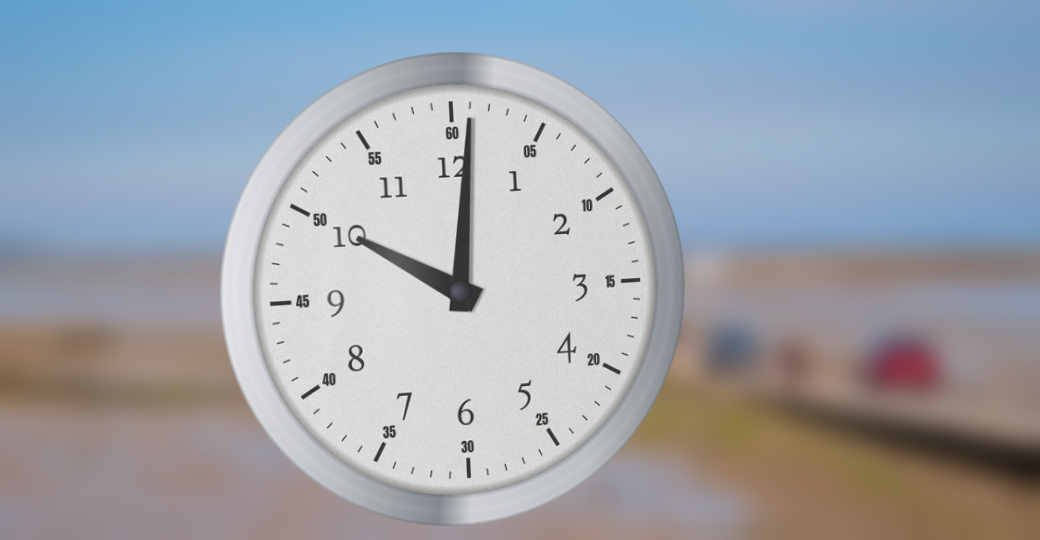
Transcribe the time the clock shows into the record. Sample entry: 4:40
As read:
10:01
